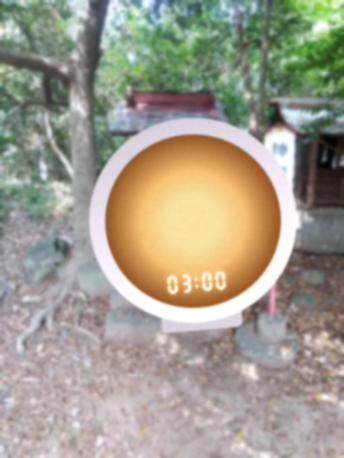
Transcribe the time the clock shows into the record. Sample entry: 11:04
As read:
3:00
